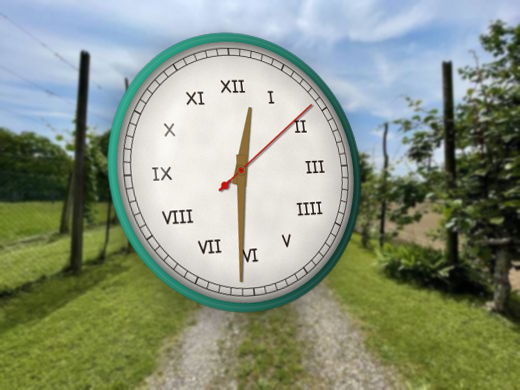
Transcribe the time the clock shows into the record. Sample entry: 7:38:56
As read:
12:31:09
